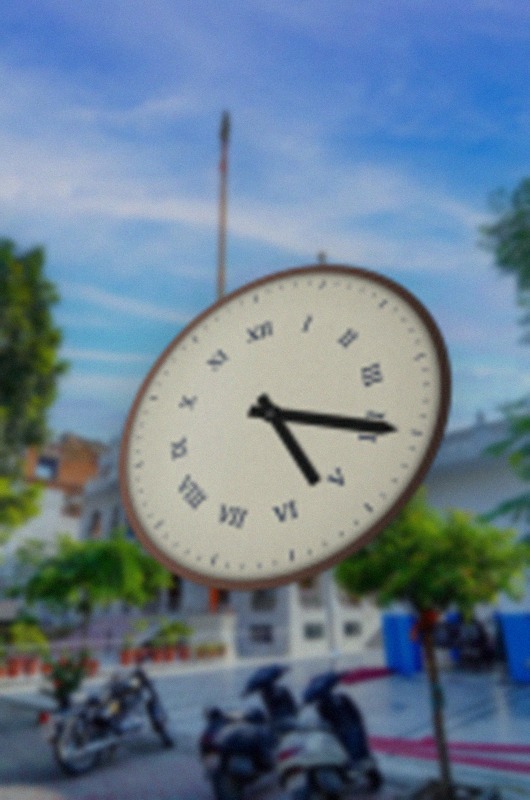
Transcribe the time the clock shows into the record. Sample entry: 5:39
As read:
5:20
